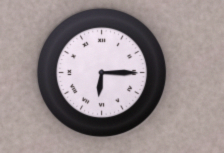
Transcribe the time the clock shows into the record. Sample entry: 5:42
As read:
6:15
